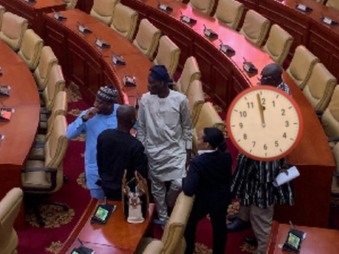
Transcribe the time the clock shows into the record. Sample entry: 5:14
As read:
11:59
